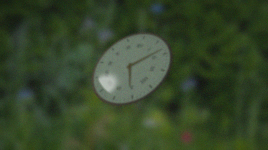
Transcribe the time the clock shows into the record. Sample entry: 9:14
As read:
5:08
